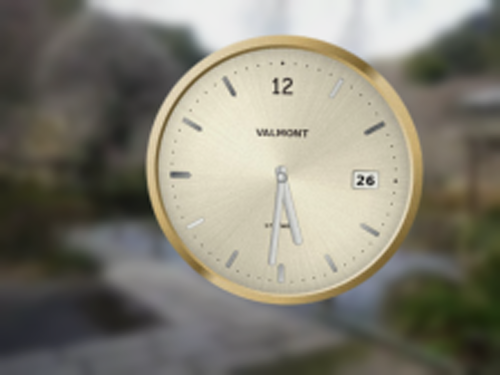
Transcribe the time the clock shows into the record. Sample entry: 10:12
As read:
5:31
